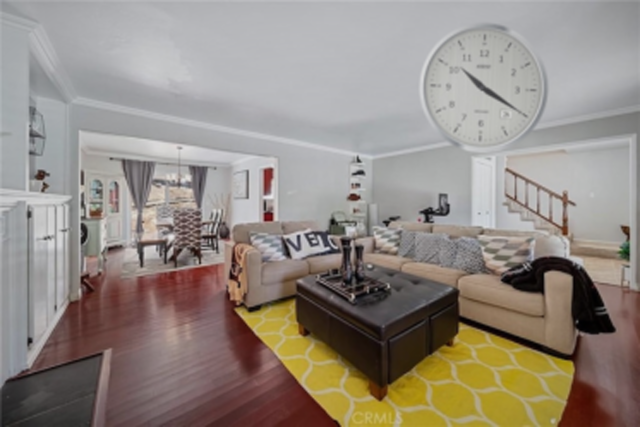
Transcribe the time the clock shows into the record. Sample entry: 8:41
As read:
10:20
